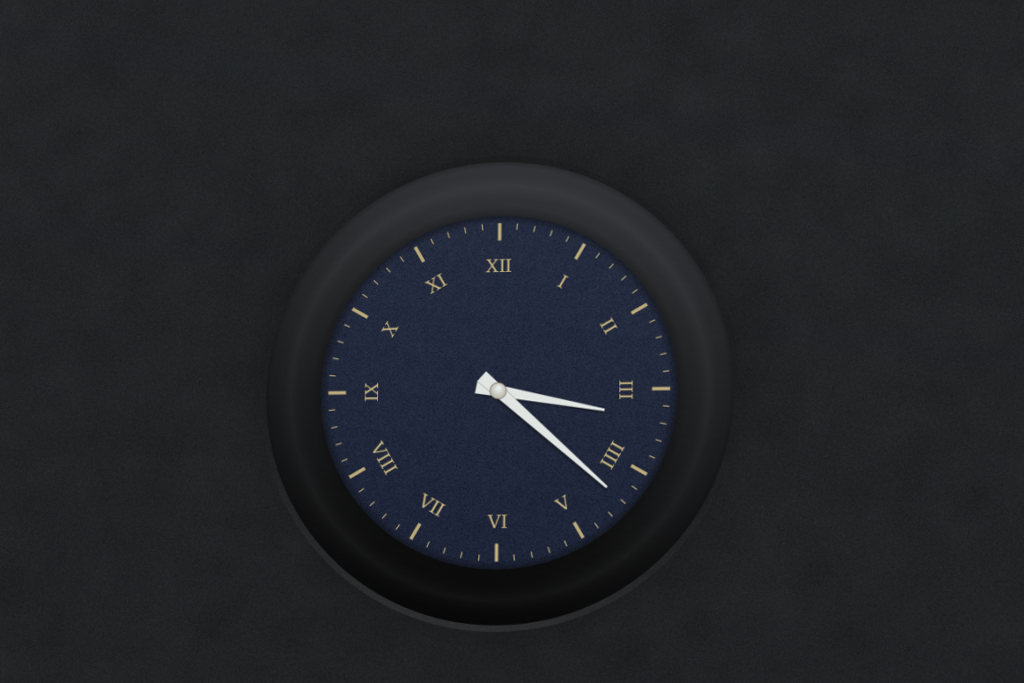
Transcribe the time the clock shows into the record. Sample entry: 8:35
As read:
3:22
